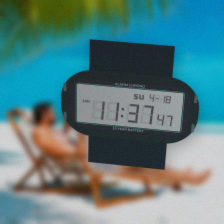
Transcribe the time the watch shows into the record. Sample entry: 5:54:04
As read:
11:37:47
